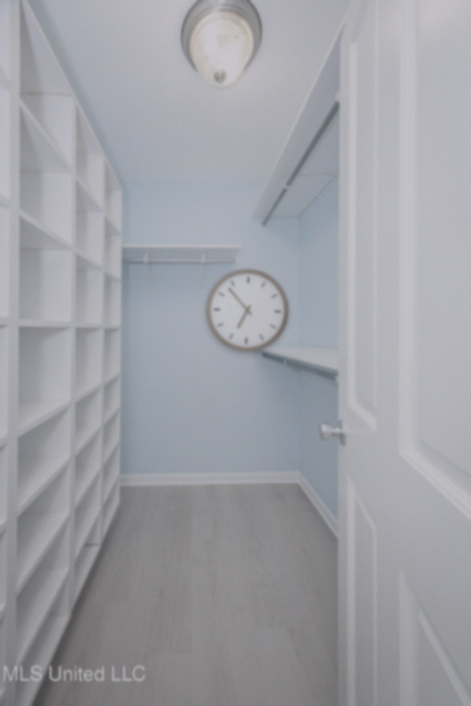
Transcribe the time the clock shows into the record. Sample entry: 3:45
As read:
6:53
